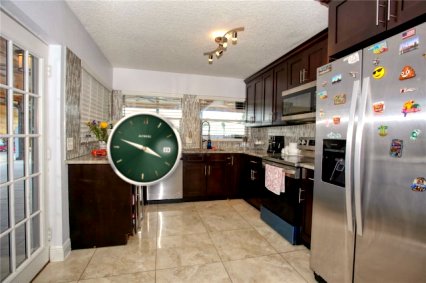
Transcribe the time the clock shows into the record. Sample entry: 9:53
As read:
3:48
